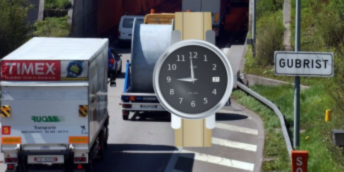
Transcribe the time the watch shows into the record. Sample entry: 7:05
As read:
8:59
